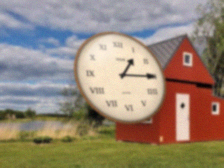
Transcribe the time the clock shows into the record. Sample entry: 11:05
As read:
1:15
